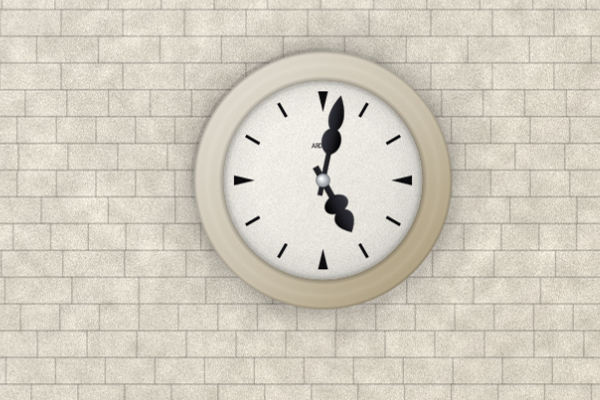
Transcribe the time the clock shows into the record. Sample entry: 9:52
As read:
5:02
